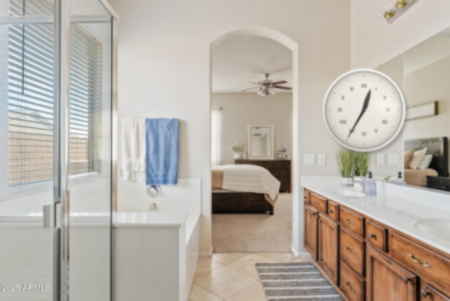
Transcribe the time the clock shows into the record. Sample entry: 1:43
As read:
12:35
